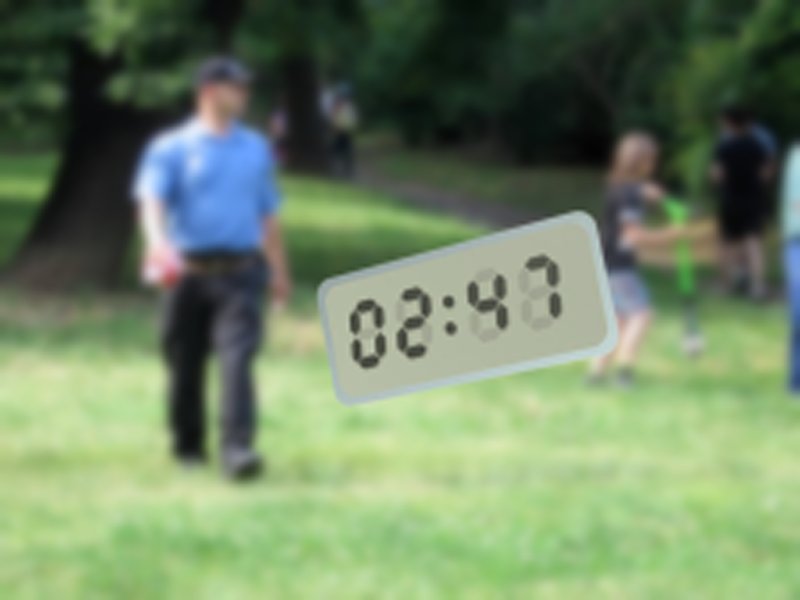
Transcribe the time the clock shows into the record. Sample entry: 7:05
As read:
2:47
